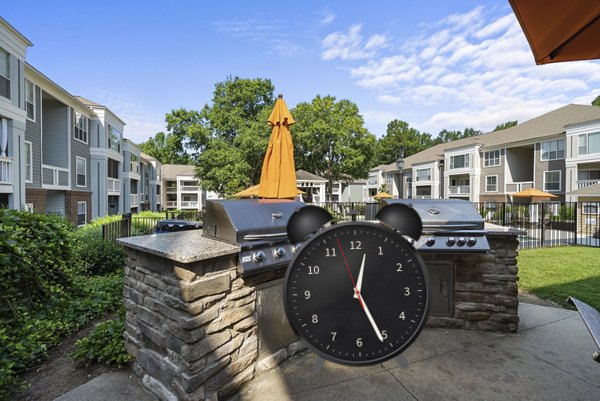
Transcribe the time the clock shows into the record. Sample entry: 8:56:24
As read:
12:25:57
